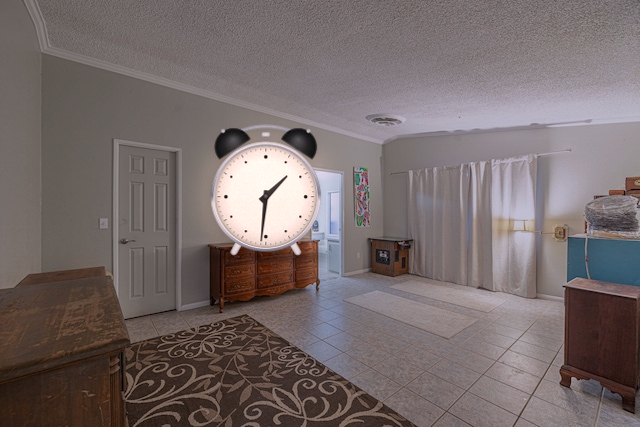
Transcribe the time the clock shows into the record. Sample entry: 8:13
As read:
1:31
